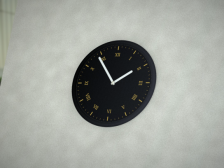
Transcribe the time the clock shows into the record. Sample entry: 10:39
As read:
1:54
